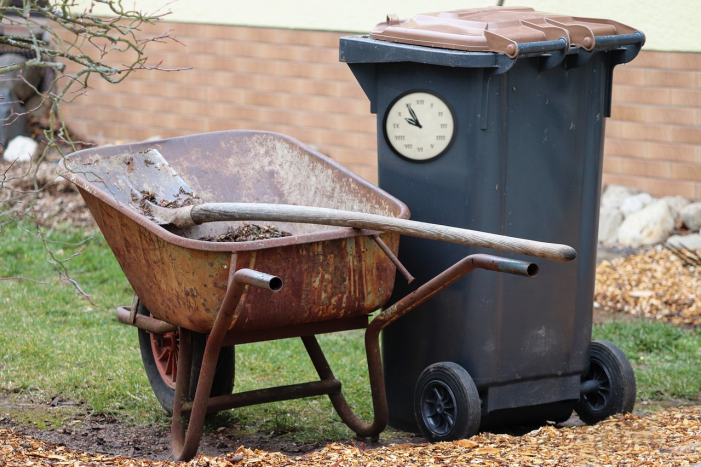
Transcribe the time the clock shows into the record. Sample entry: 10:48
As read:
9:55
